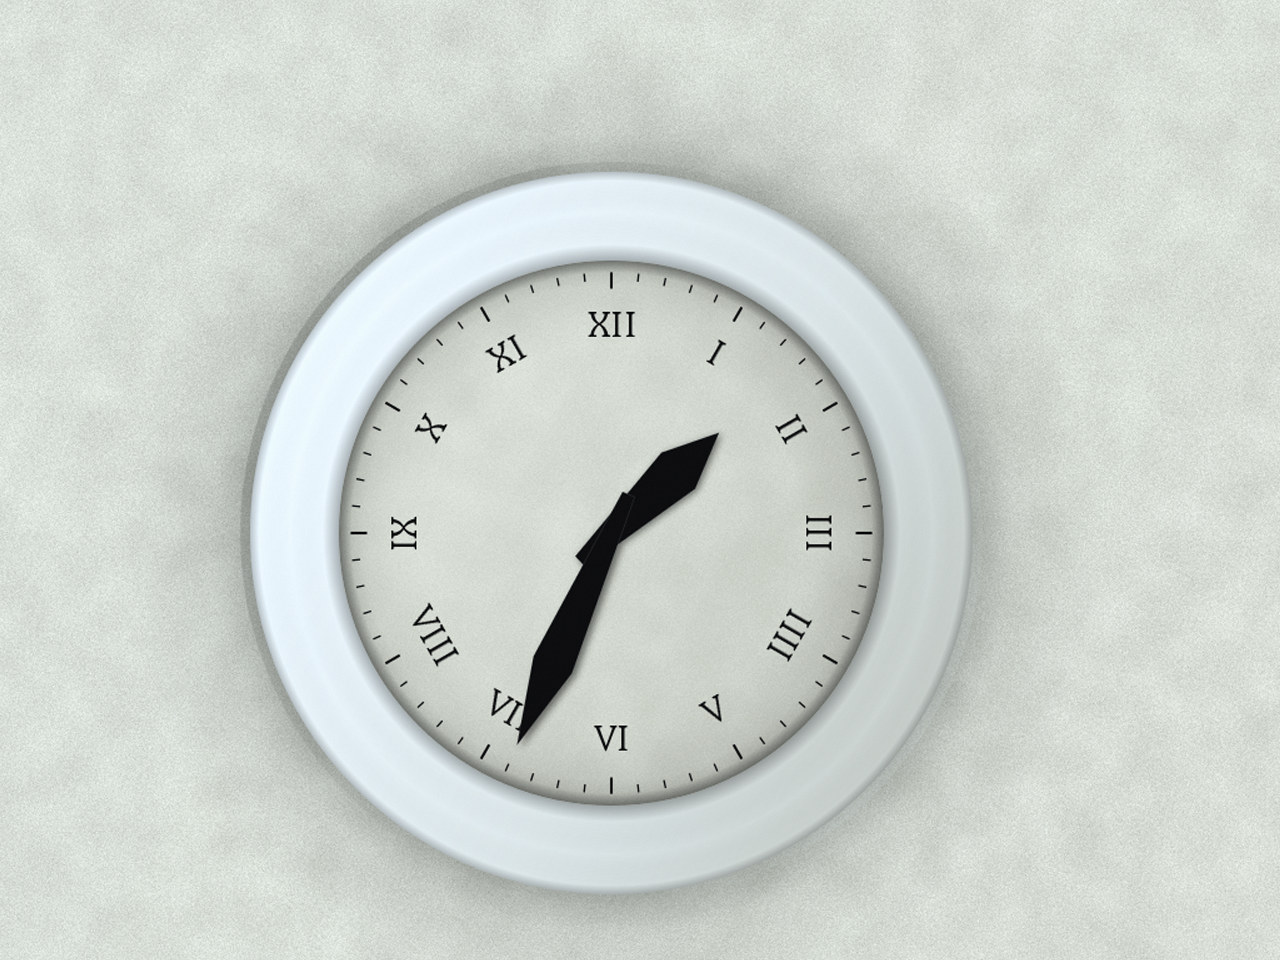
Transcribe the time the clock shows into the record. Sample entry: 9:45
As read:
1:34
